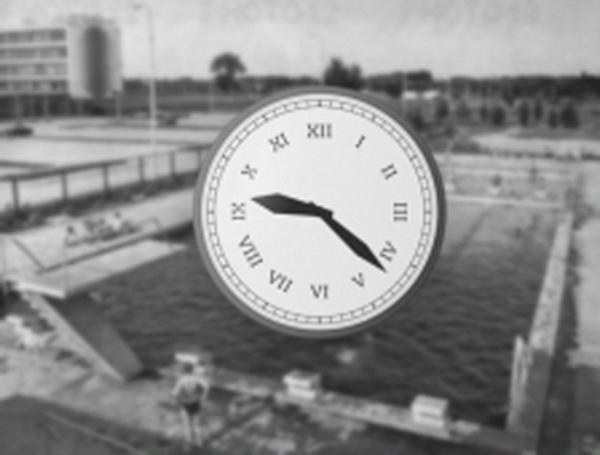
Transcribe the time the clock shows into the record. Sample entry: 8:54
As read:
9:22
